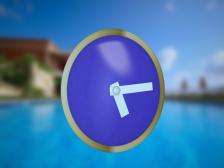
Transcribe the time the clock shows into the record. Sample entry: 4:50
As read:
5:14
